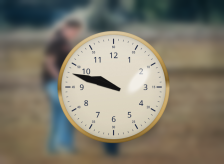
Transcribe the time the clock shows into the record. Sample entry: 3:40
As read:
9:48
